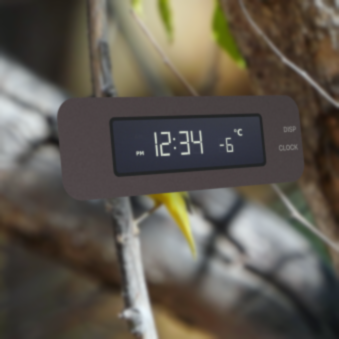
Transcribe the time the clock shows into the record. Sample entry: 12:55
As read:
12:34
